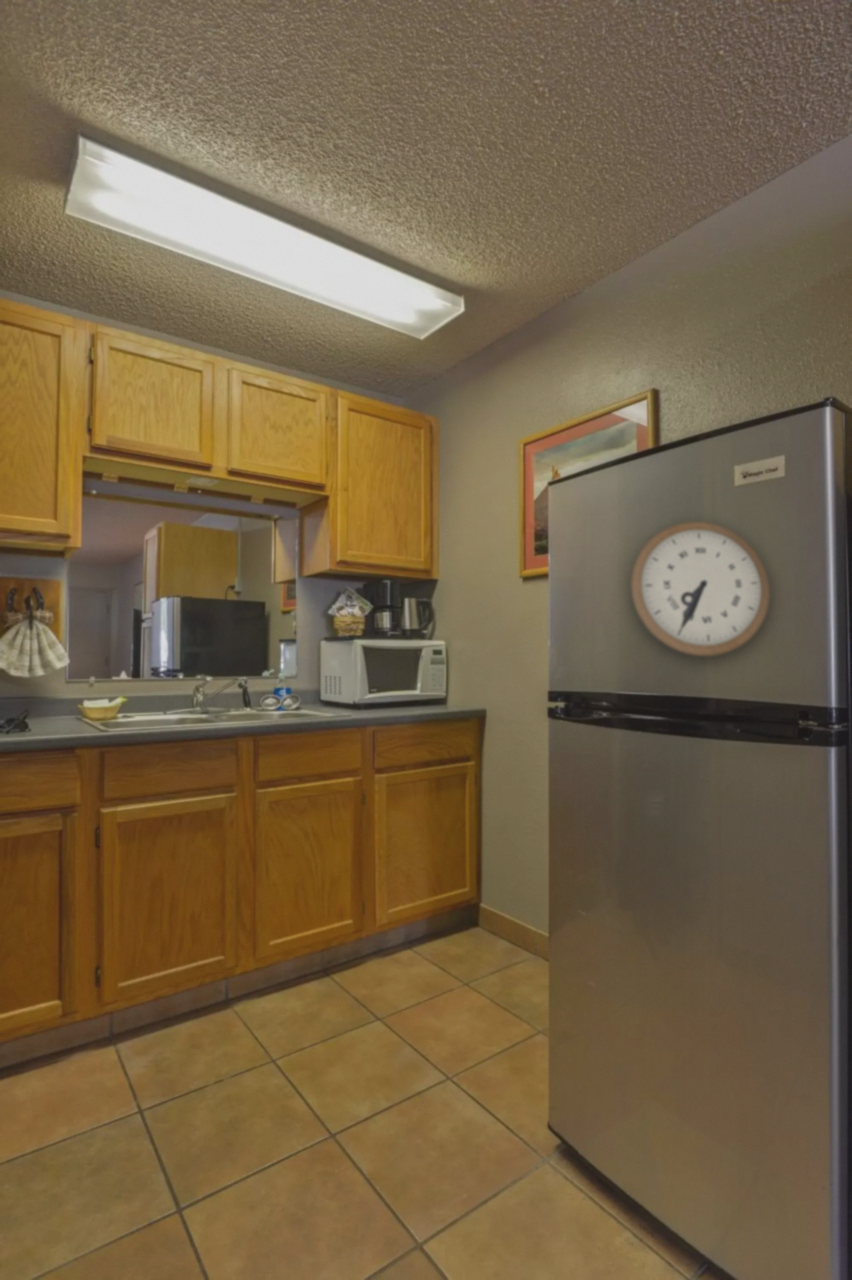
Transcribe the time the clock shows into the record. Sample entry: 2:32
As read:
7:35
